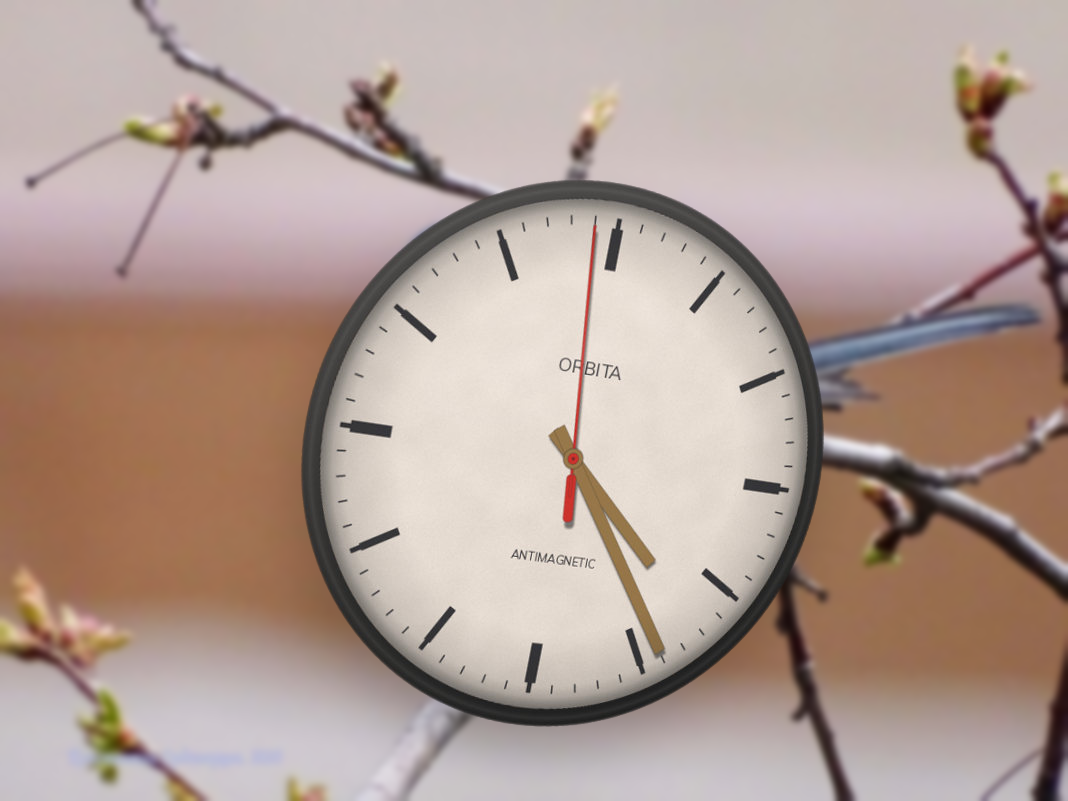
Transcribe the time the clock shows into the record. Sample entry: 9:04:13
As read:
4:23:59
